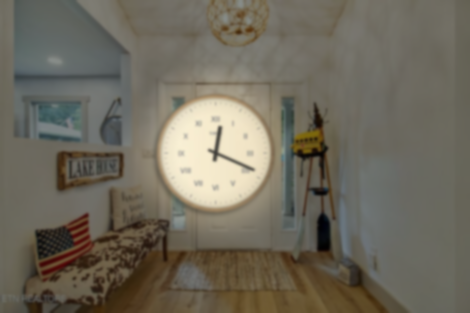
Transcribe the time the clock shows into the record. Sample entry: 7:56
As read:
12:19
